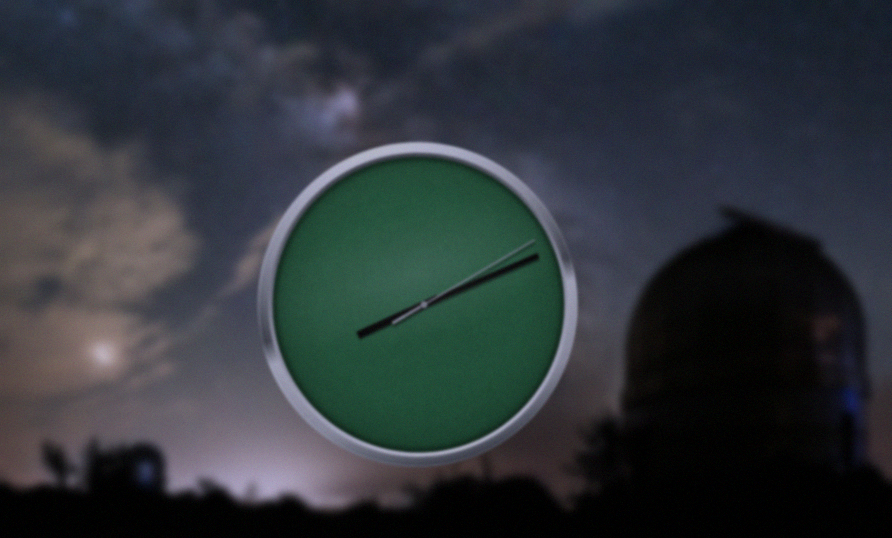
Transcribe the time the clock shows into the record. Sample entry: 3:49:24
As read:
8:11:10
